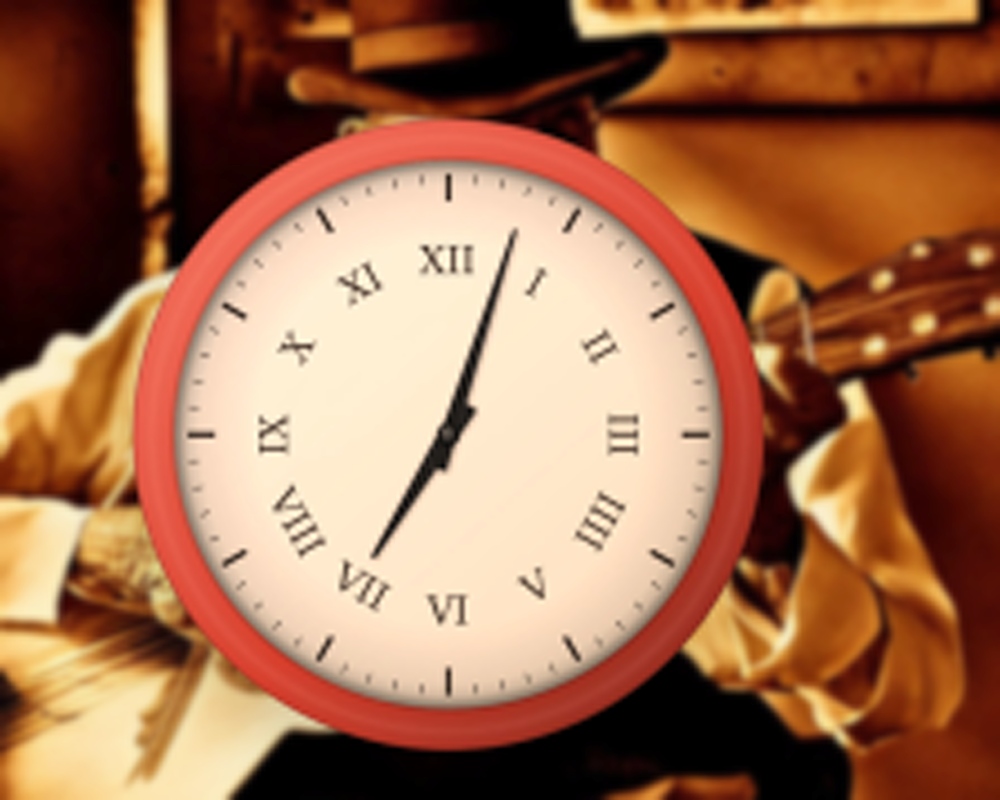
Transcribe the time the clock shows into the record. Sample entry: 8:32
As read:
7:03
